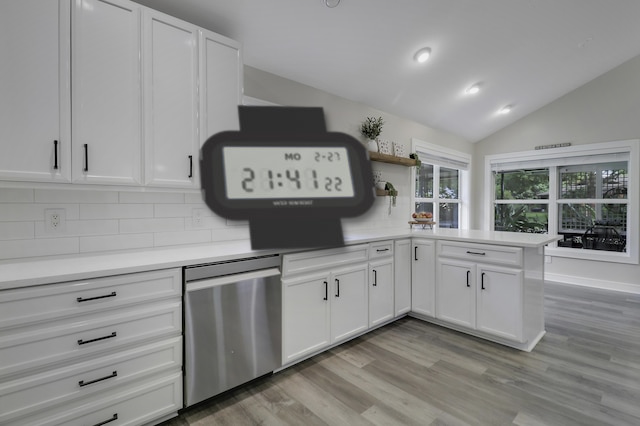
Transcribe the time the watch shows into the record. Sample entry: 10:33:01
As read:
21:41:22
